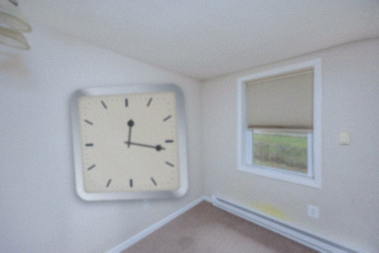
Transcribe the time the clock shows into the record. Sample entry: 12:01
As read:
12:17
